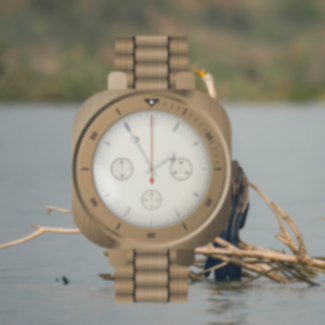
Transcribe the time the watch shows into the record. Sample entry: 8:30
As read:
1:55
